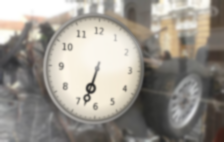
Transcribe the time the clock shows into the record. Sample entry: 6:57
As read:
6:33
